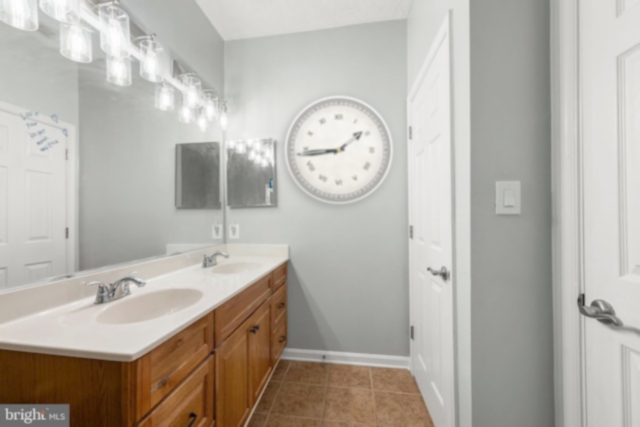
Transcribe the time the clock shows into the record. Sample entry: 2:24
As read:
1:44
